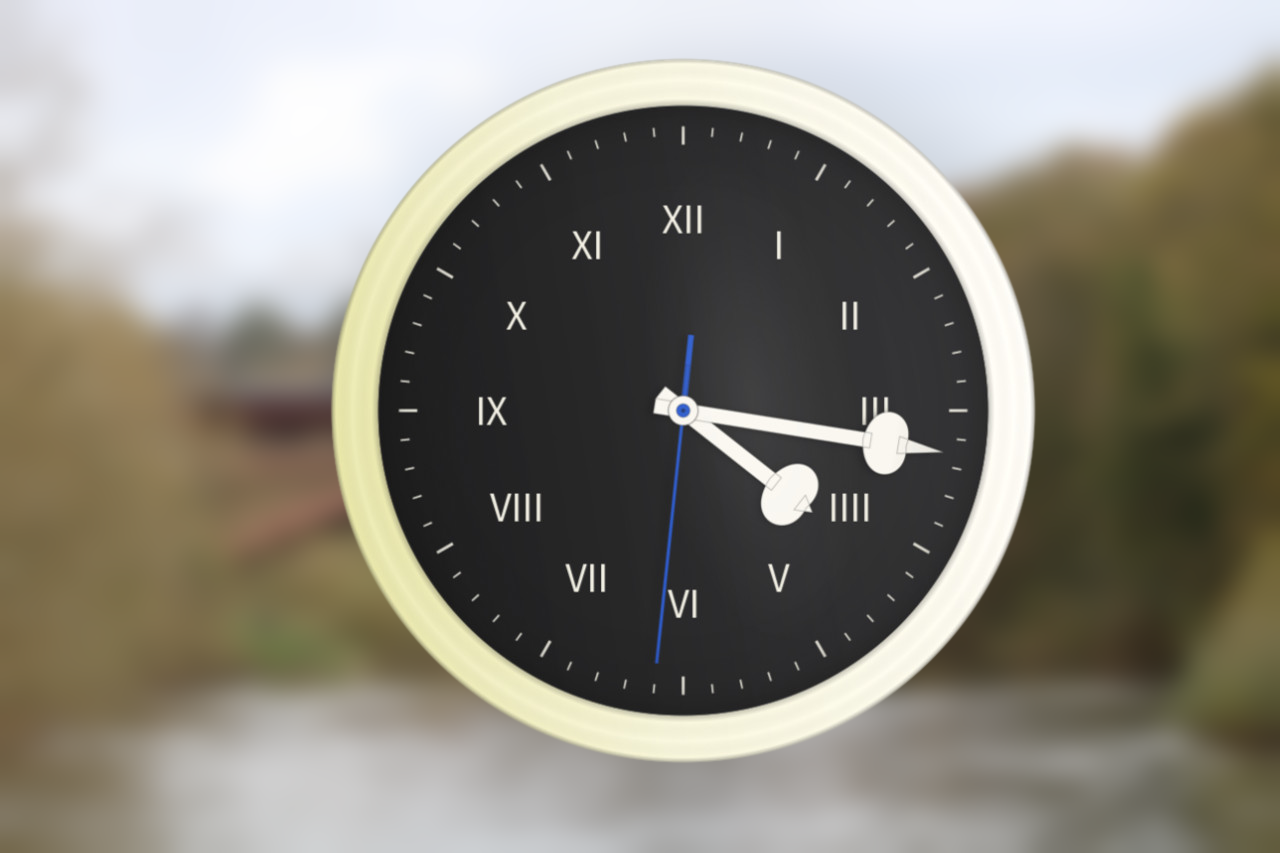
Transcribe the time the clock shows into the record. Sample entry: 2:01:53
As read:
4:16:31
